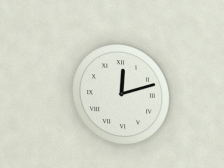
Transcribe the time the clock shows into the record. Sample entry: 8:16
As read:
12:12
